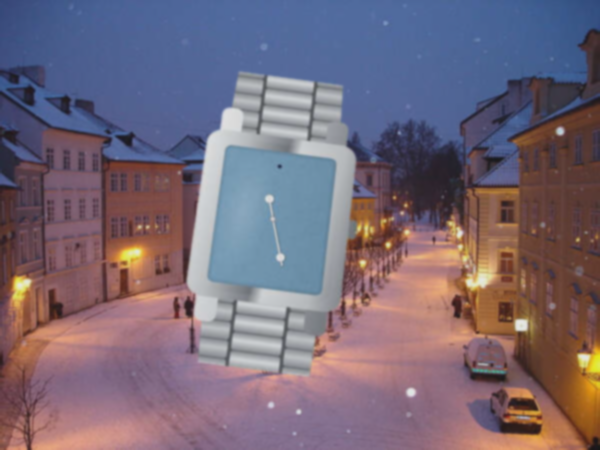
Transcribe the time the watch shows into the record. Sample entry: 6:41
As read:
11:27
